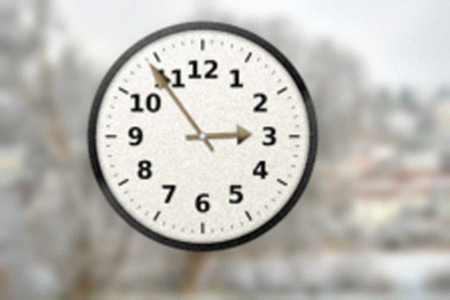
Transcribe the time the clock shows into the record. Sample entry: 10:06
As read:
2:54
